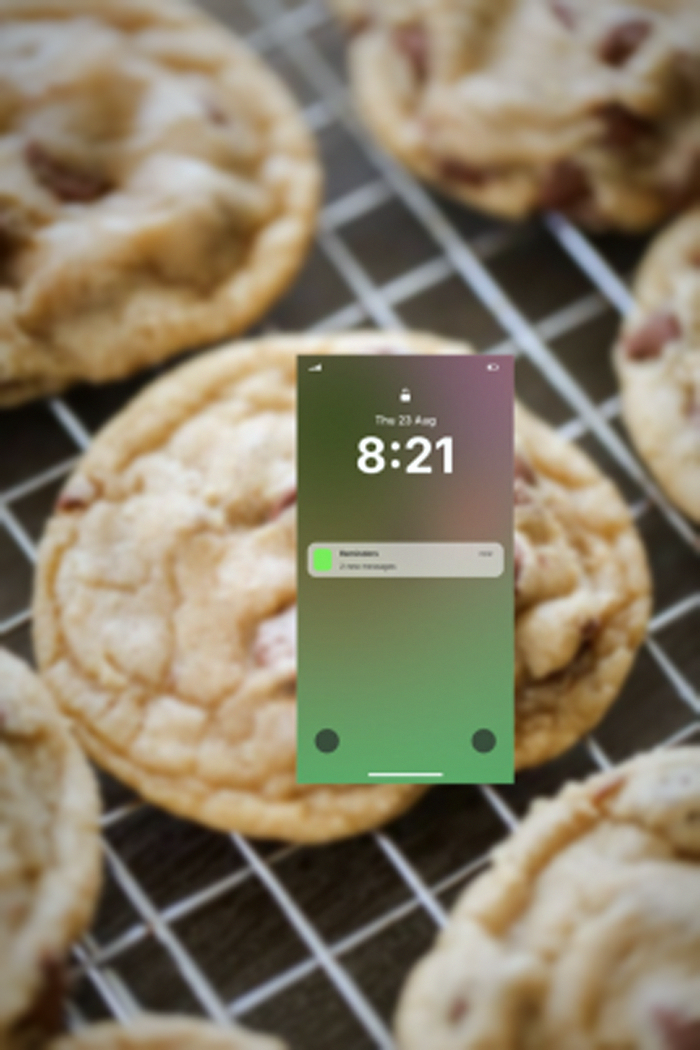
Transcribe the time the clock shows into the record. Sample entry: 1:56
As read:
8:21
